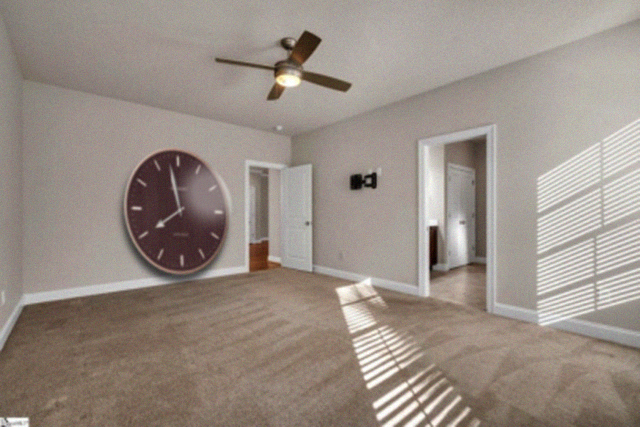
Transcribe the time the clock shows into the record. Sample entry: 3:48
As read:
7:58
